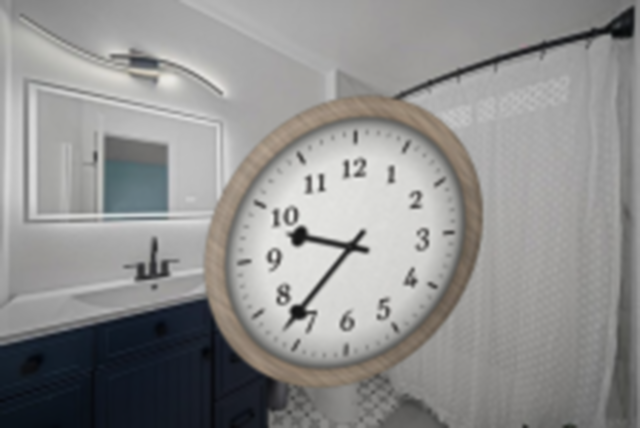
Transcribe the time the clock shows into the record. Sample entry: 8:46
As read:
9:37
